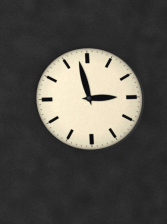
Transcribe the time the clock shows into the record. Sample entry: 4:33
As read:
2:58
